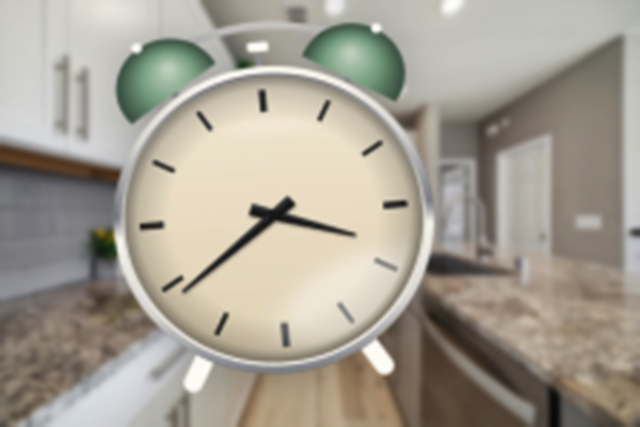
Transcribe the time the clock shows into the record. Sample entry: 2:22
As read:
3:39
